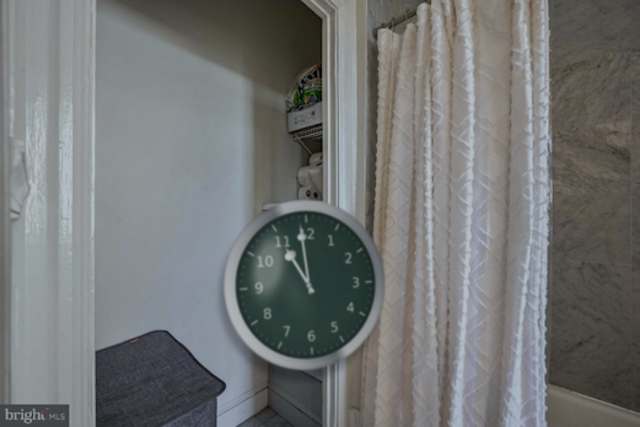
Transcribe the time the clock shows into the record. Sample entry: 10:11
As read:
10:59
